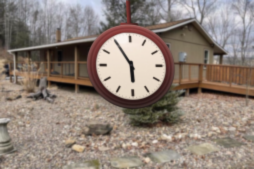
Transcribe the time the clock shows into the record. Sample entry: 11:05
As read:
5:55
